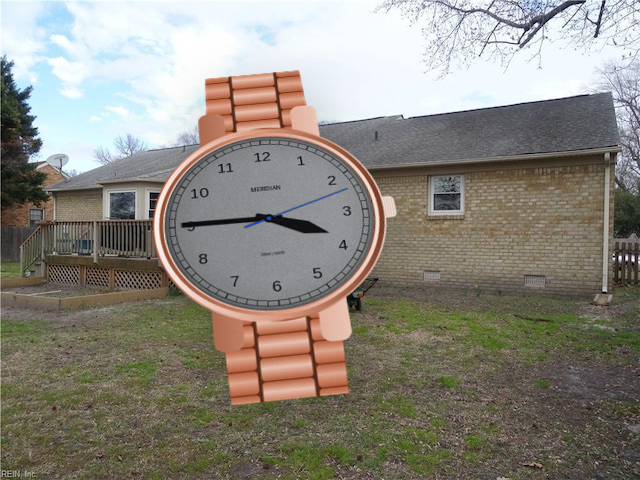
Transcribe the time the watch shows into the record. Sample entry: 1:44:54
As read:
3:45:12
